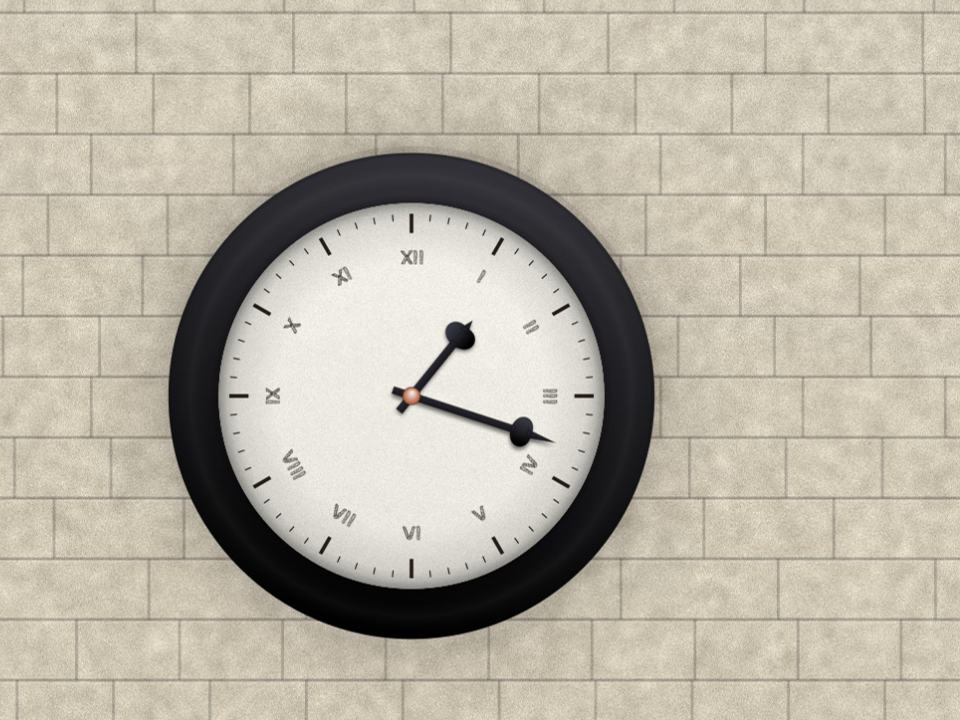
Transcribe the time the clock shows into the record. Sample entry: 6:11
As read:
1:18
